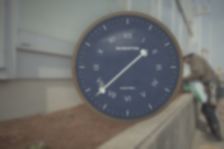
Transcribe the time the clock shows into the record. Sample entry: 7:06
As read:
1:38
